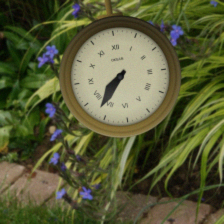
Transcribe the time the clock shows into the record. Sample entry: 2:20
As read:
7:37
